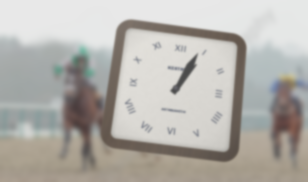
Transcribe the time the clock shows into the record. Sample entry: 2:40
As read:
1:04
